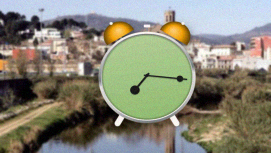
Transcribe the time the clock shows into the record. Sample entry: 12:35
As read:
7:16
